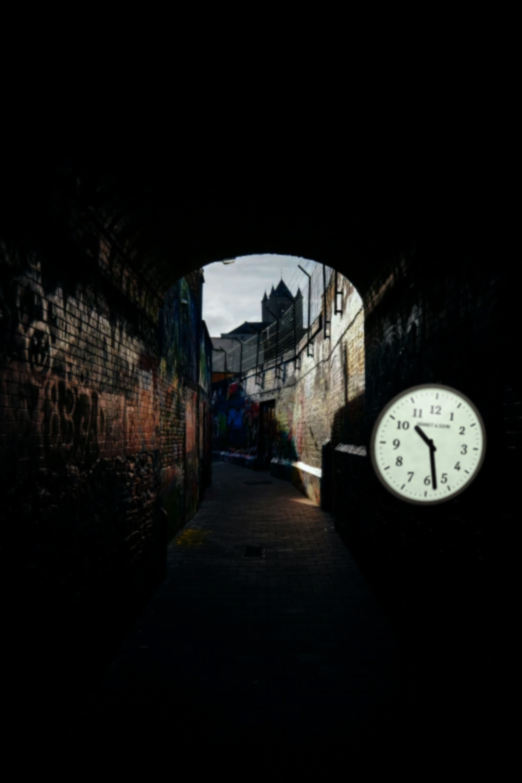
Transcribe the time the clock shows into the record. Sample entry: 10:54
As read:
10:28
